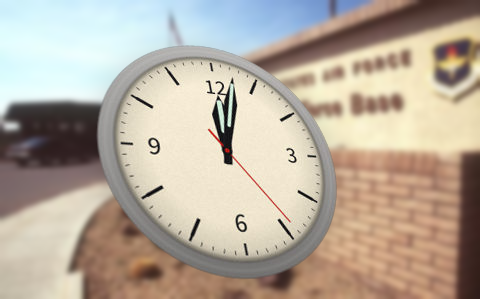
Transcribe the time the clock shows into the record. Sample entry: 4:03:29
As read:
12:02:24
